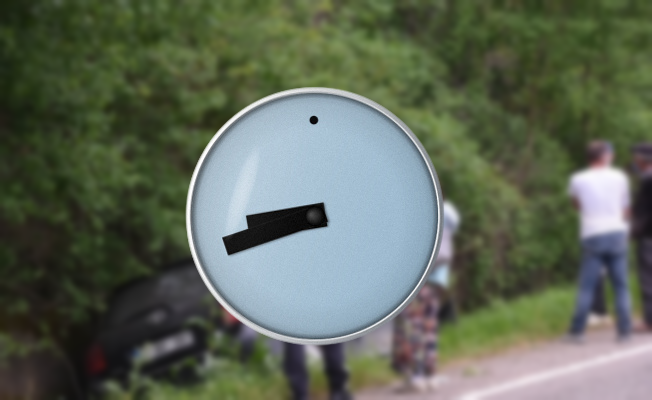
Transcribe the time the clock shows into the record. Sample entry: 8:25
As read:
8:42
